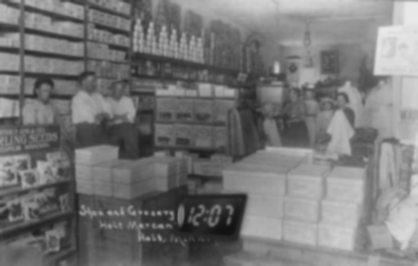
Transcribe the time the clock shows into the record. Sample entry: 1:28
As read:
12:07
